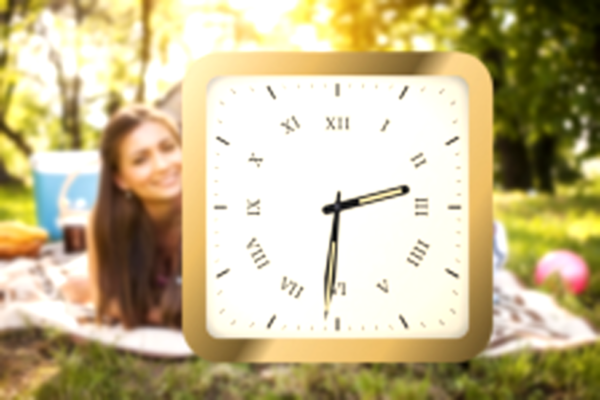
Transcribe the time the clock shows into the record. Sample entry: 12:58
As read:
2:31
